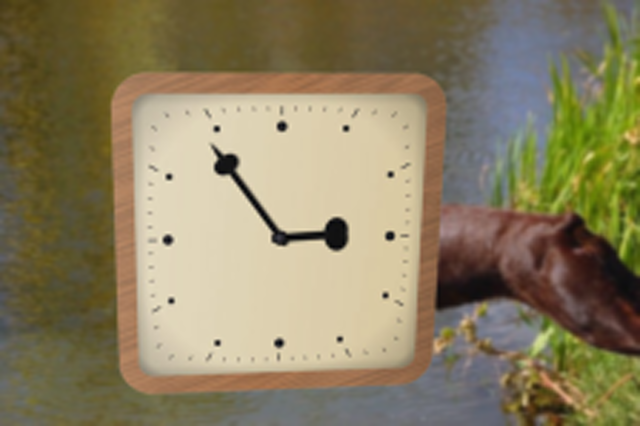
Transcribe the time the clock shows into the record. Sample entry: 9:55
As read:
2:54
